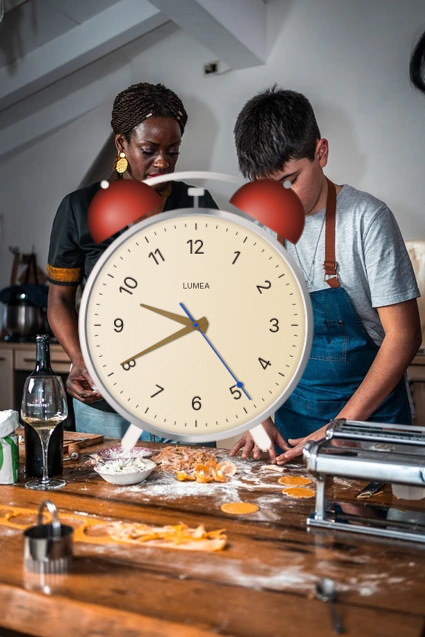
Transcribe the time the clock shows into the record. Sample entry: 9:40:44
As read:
9:40:24
